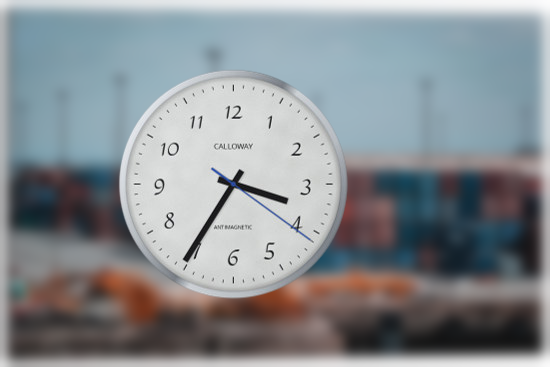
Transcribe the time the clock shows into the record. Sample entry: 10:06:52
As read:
3:35:21
